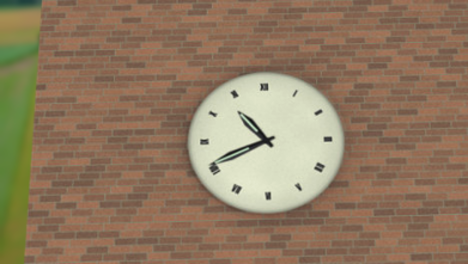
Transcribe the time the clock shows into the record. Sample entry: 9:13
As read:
10:41
